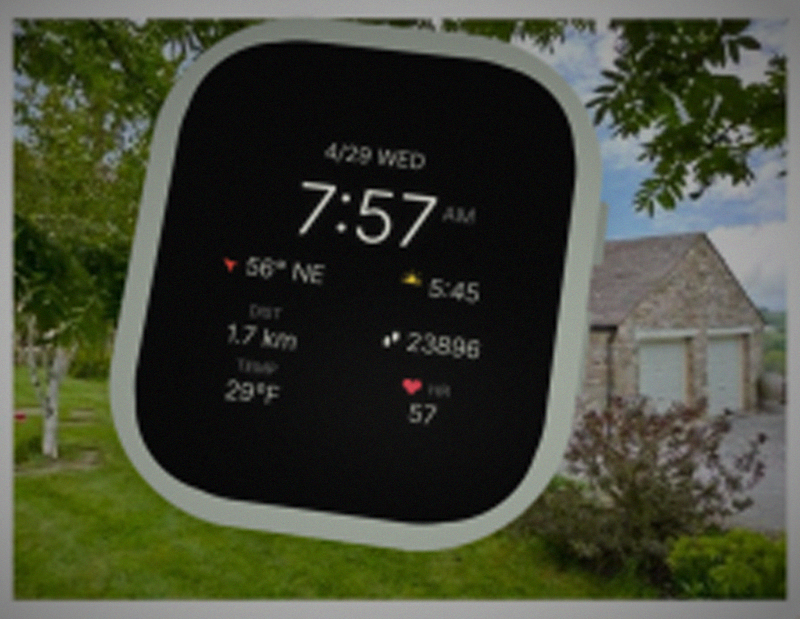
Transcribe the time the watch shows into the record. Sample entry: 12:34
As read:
7:57
